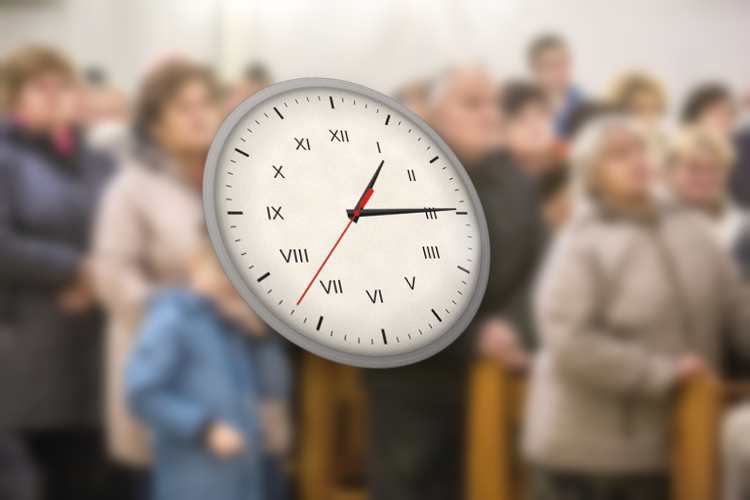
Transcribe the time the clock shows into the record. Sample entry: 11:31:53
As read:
1:14:37
